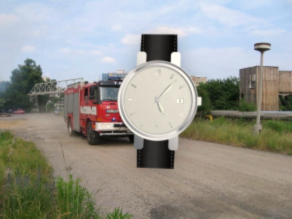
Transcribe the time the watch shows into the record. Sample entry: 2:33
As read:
5:07
